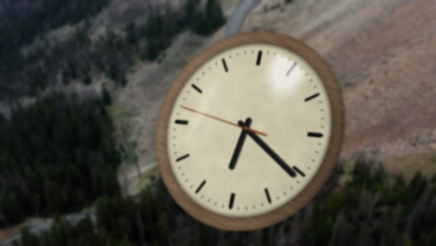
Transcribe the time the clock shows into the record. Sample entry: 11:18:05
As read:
6:20:47
